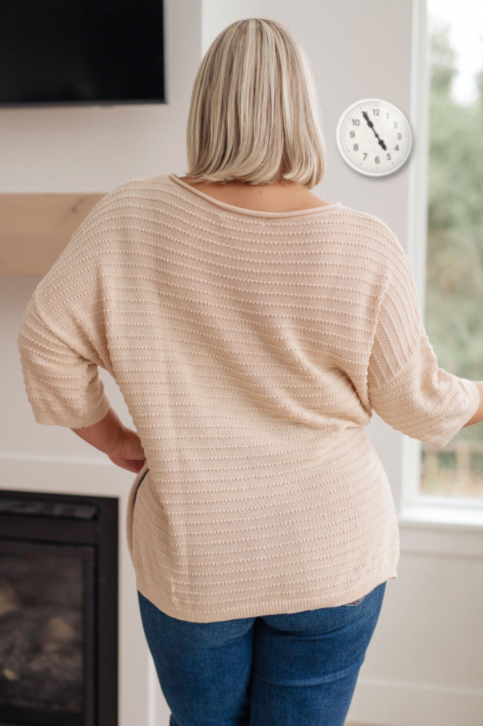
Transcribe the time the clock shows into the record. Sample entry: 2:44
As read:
4:55
